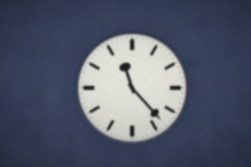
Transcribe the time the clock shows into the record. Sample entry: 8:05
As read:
11:23
